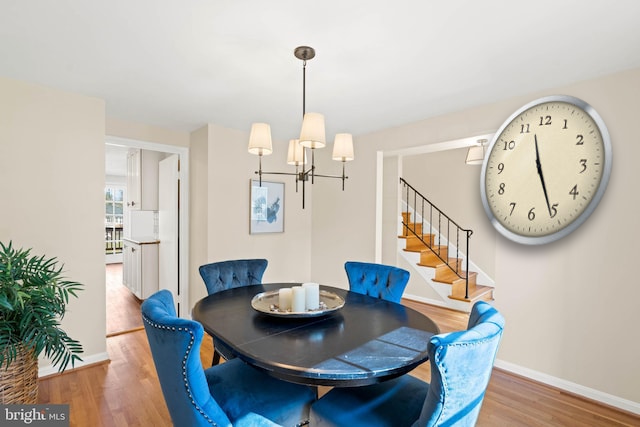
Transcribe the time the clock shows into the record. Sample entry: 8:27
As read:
11:26
